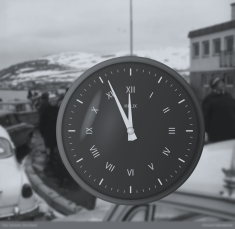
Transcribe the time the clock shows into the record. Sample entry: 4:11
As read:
11:56
